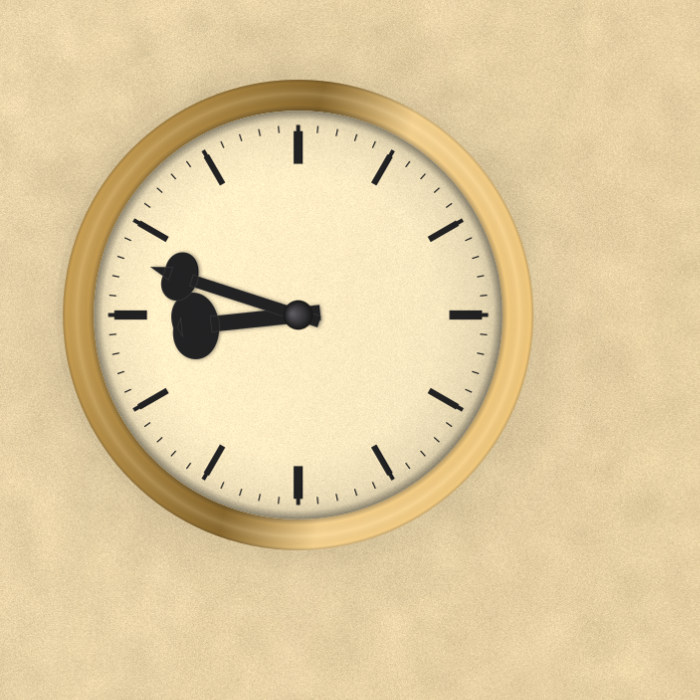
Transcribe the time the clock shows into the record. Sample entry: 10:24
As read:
8:48
